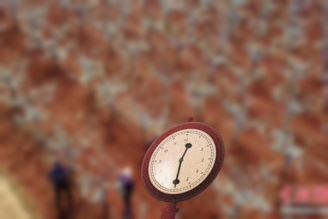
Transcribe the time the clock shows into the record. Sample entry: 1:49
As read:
12:30
